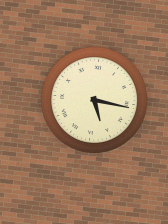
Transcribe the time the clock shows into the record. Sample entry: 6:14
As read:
5:16
